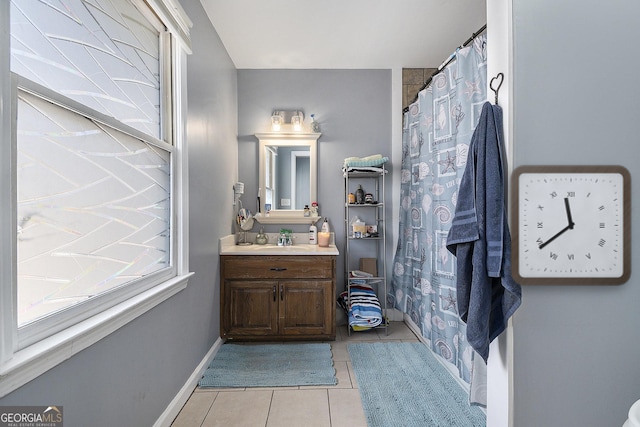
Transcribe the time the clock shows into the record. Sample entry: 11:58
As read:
11:39
